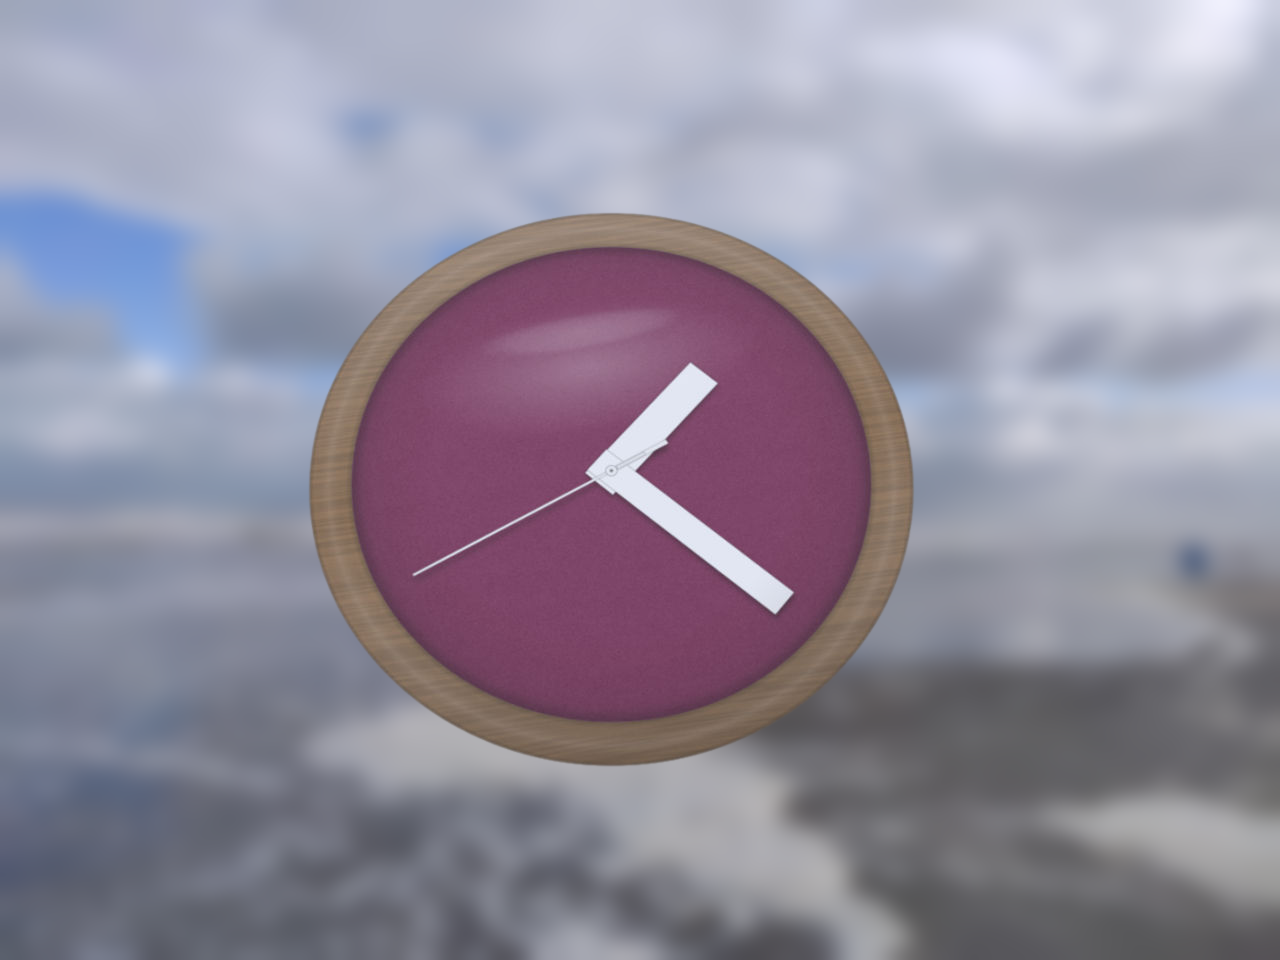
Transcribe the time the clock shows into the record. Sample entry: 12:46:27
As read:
1:21:40
